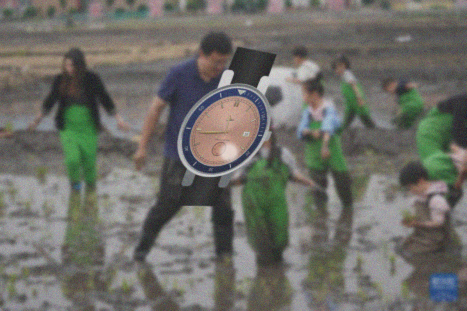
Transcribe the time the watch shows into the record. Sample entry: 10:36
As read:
11:44
